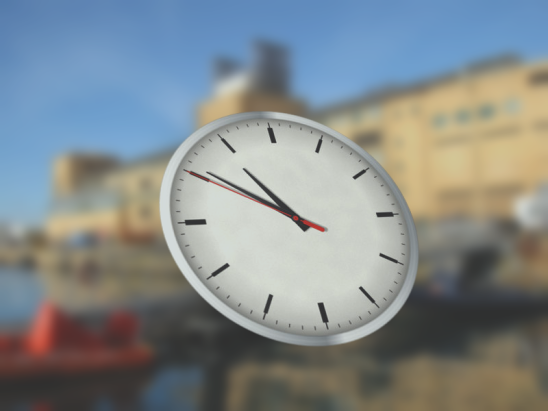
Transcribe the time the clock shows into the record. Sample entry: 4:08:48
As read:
10:50:50
